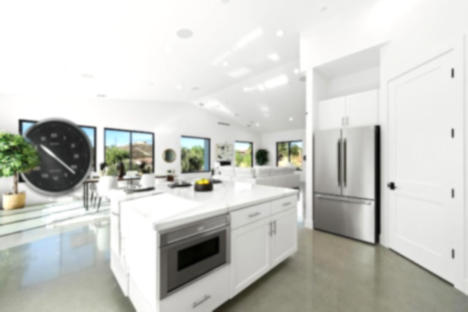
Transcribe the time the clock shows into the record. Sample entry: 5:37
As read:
10:22
